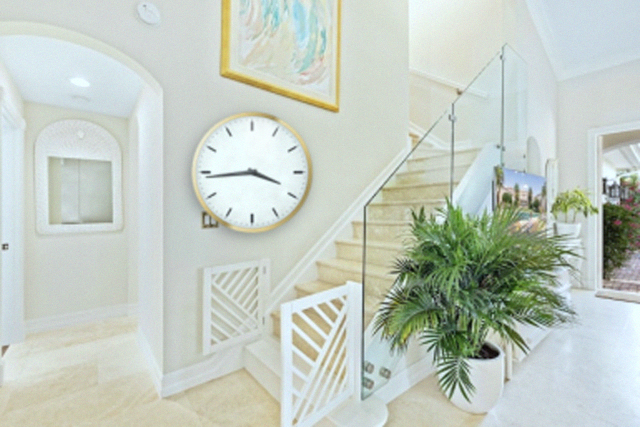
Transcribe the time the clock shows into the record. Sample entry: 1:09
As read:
3:44
